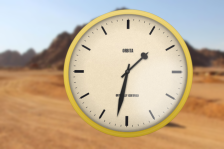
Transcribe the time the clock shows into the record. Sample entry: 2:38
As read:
1:32
